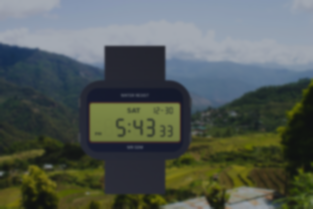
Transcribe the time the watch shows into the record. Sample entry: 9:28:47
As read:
5:43:33
